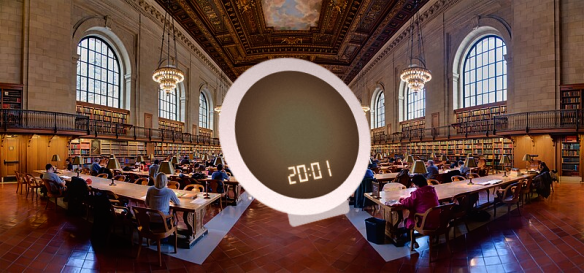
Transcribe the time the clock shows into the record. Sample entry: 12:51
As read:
20:01
